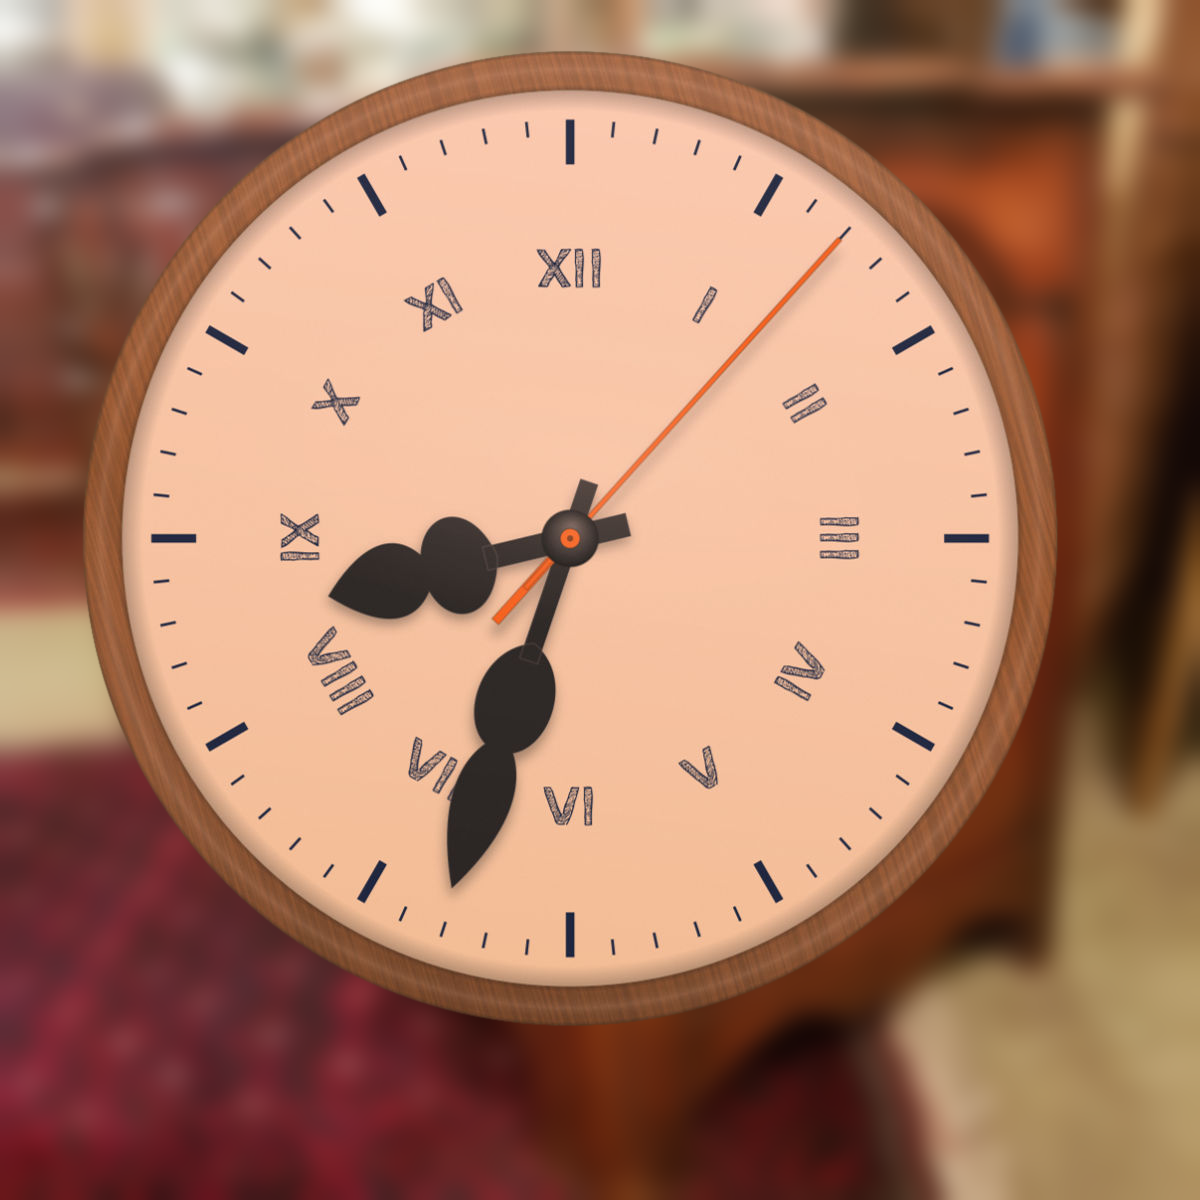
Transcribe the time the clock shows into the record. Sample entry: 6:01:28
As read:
8:33:07
